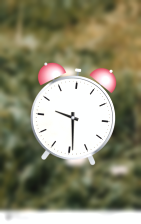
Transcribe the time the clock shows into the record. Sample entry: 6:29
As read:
9:29
